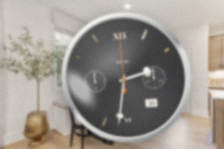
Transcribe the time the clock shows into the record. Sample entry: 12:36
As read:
2:32
